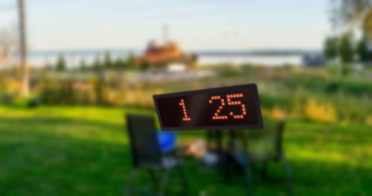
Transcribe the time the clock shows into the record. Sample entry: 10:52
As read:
1:25
